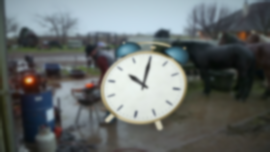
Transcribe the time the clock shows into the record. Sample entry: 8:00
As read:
10:00
